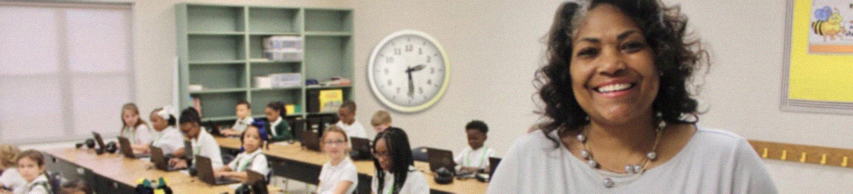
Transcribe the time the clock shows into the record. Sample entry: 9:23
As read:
2:29
